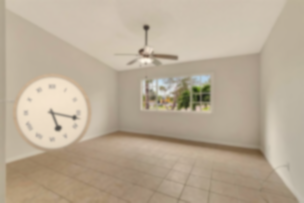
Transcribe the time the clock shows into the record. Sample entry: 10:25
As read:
5:17
